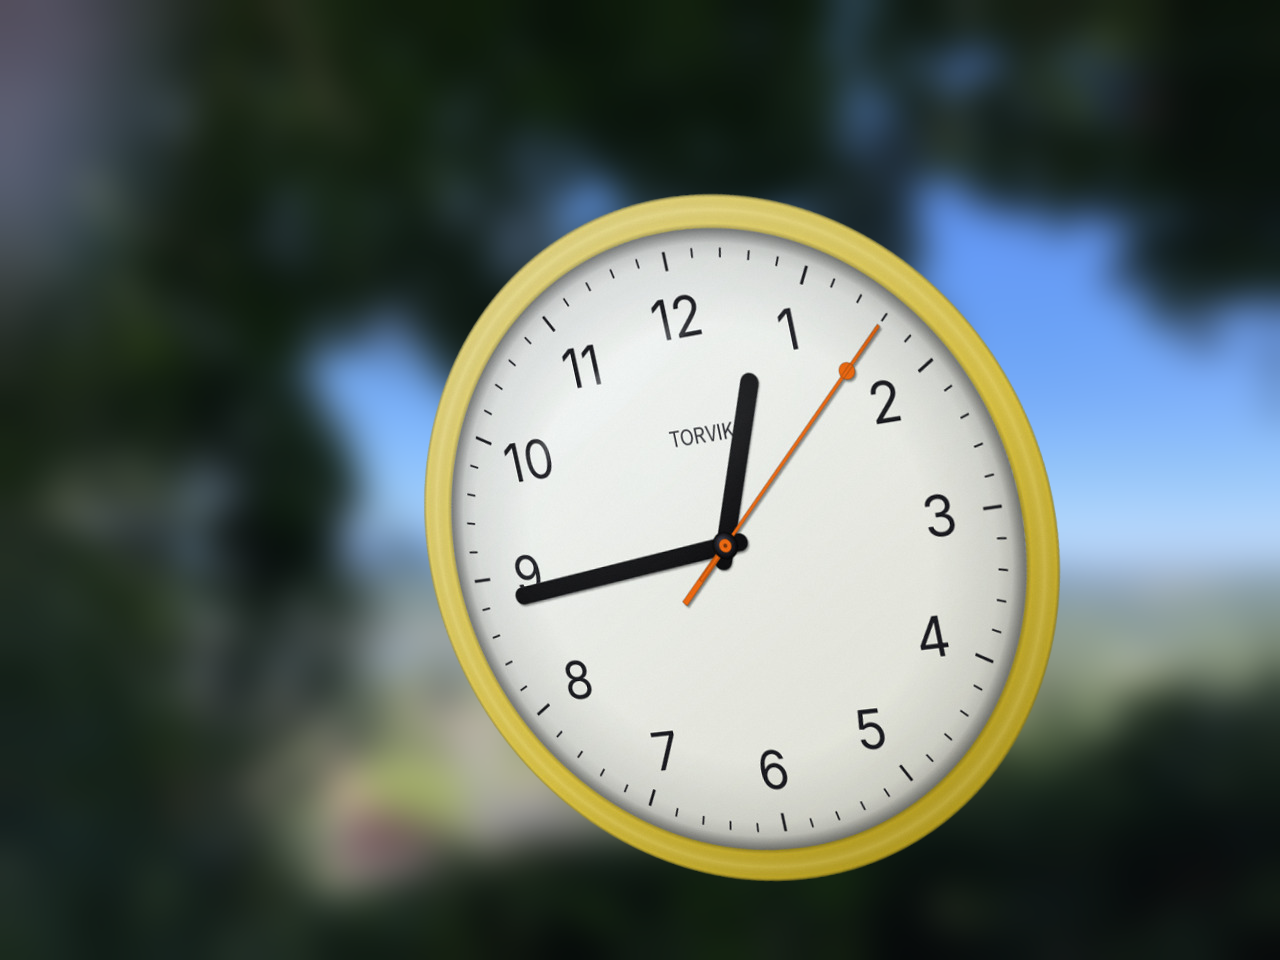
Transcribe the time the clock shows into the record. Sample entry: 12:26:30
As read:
12:44:08
